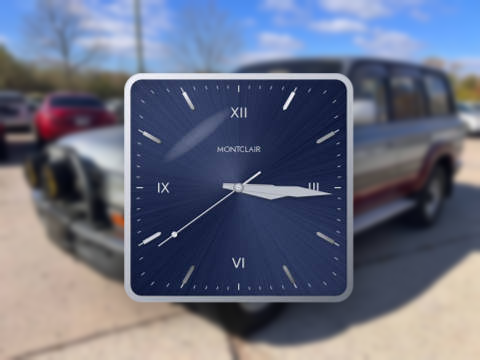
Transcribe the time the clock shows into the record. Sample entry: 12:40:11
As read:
3:15:39
